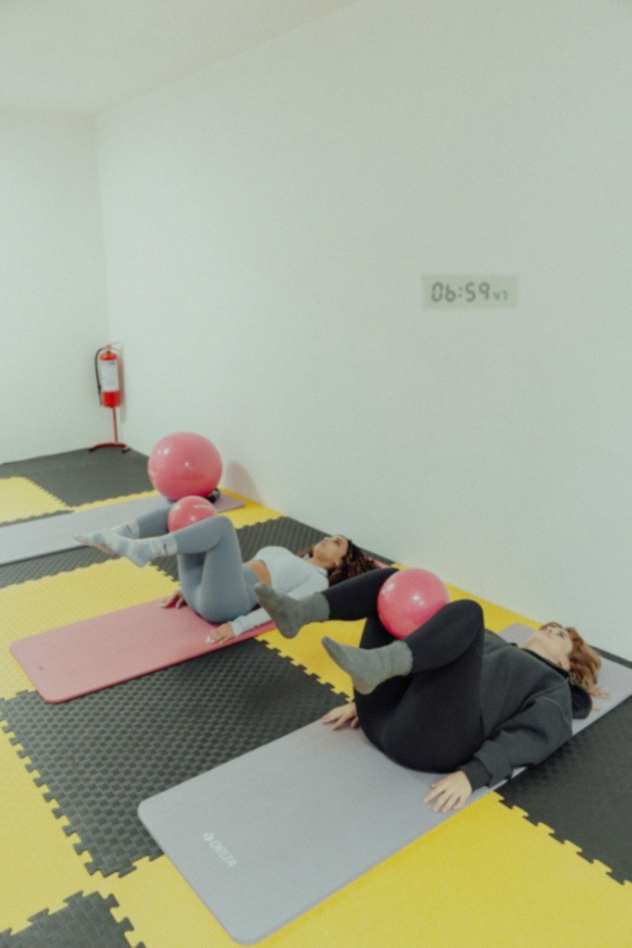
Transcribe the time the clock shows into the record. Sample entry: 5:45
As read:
6:59
